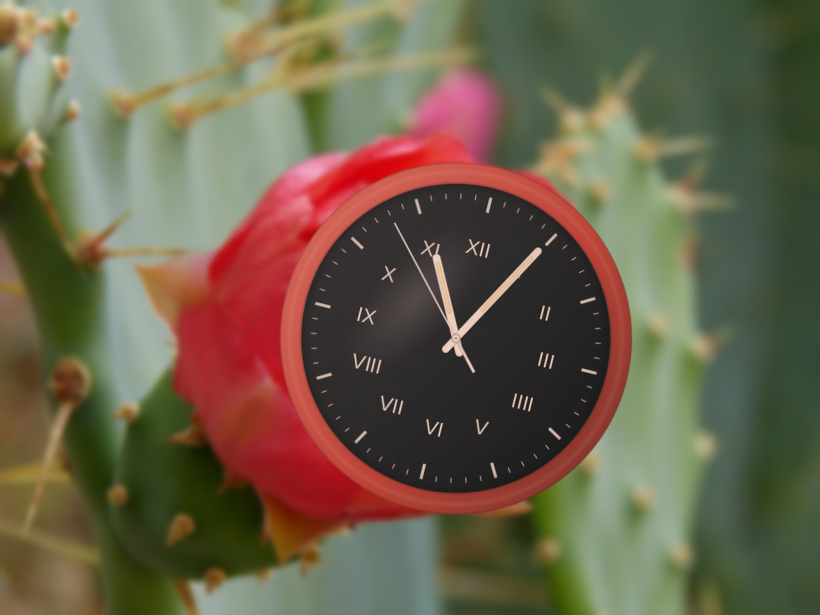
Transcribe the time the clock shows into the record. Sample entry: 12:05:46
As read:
11:04:53
